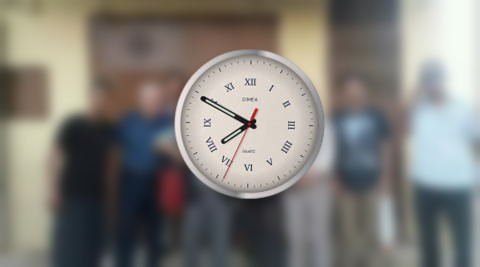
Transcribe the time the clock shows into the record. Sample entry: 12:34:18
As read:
7:49:34
